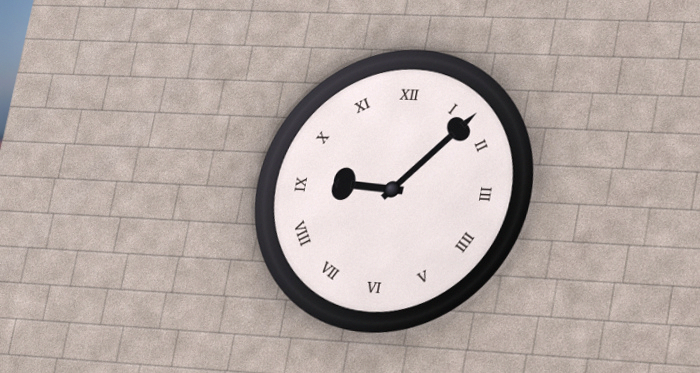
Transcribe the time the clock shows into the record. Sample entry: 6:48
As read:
9:07
